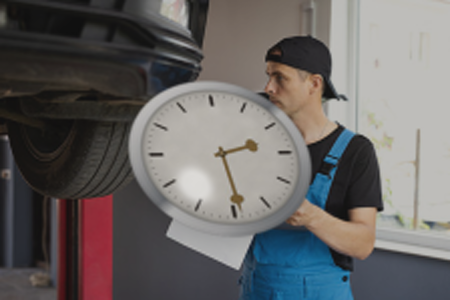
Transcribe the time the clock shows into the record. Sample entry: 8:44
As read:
2:29
